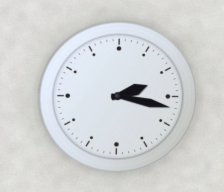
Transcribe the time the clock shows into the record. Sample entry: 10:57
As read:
2:17
